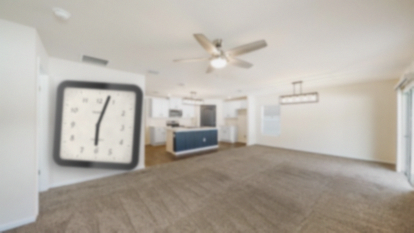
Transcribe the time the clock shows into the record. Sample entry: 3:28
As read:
6:03
